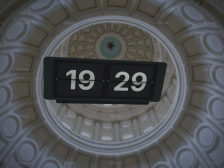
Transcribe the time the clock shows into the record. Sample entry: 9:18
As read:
19:29
